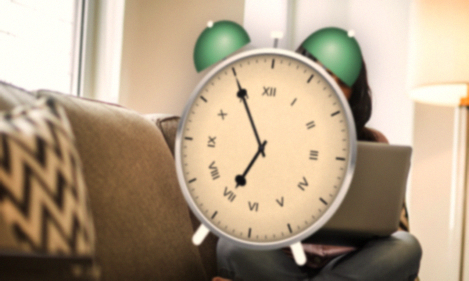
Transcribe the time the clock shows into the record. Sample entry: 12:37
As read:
6:55
